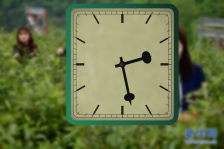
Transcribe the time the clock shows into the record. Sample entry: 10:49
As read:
2:28
